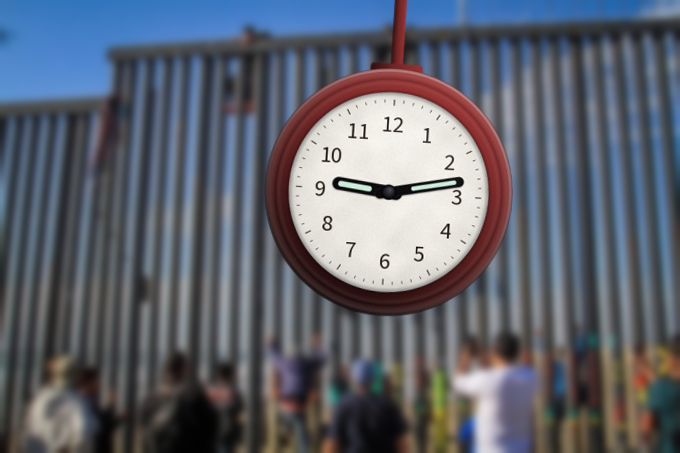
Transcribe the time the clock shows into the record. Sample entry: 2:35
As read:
9:13
